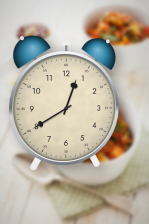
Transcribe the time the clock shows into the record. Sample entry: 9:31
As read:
12:40
